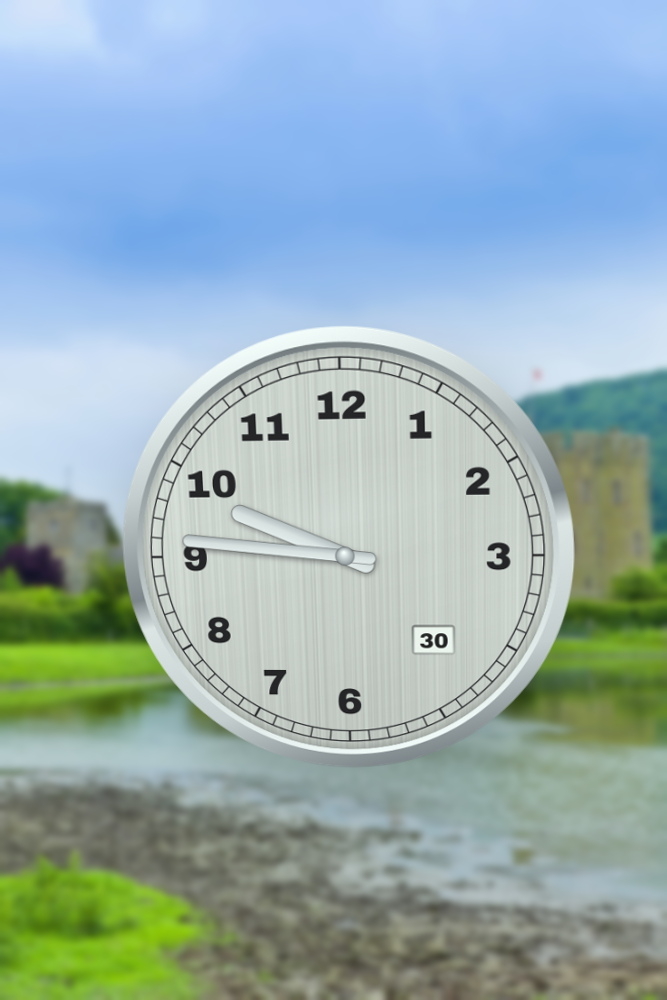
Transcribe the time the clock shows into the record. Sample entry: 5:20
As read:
9:46
